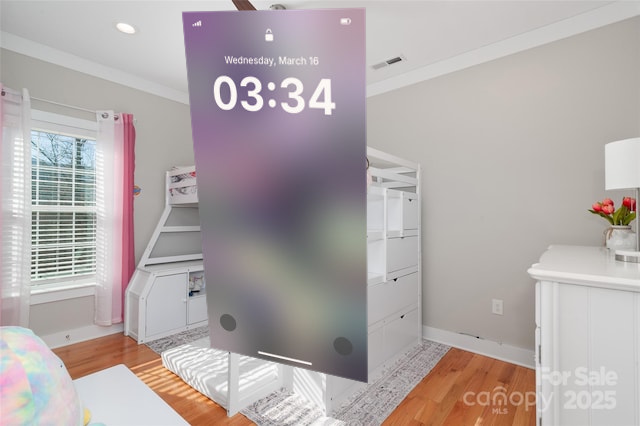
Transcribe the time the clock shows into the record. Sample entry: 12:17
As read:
3:34
